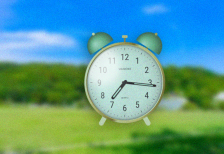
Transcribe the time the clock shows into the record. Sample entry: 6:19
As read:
7:16
